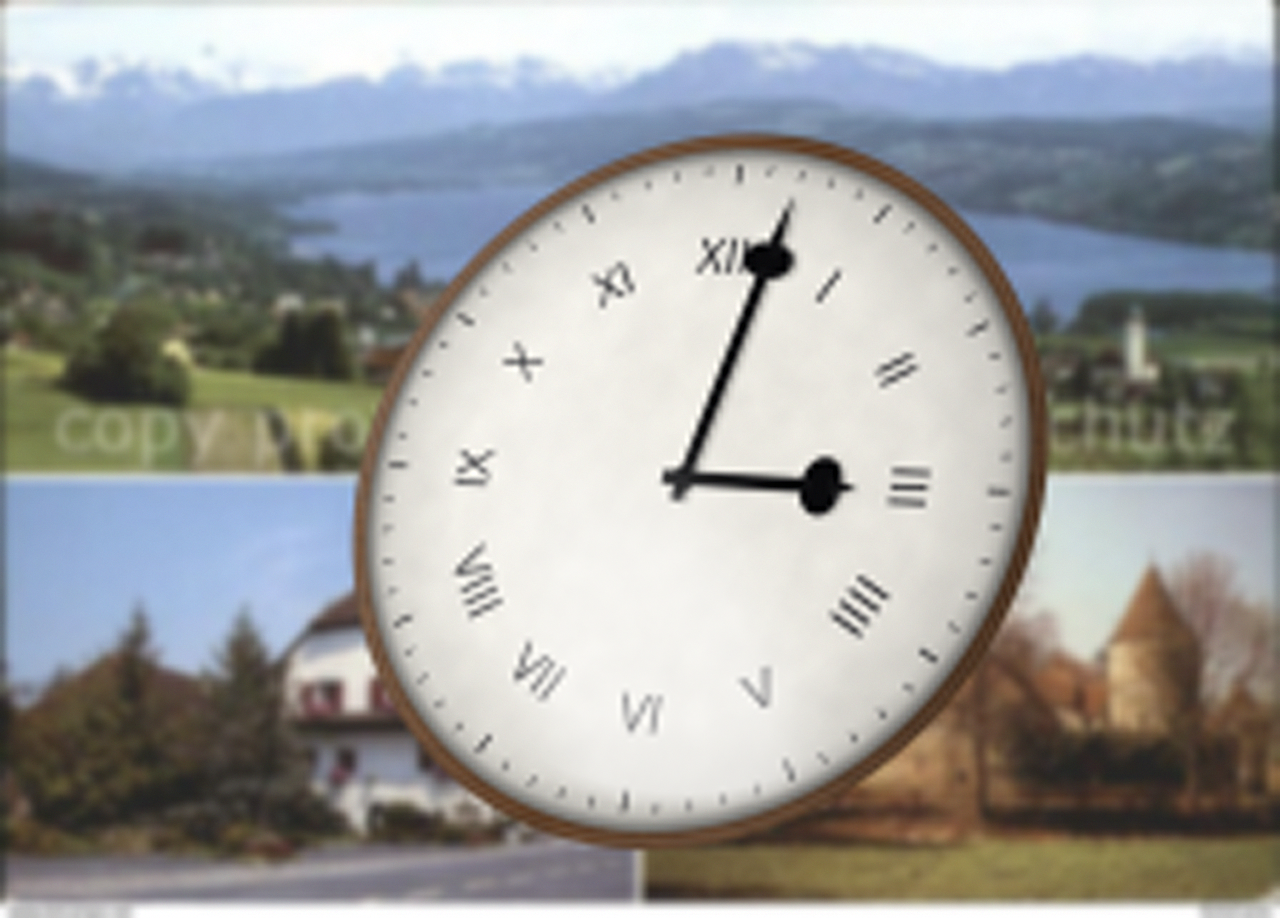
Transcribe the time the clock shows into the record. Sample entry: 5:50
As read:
3:02
